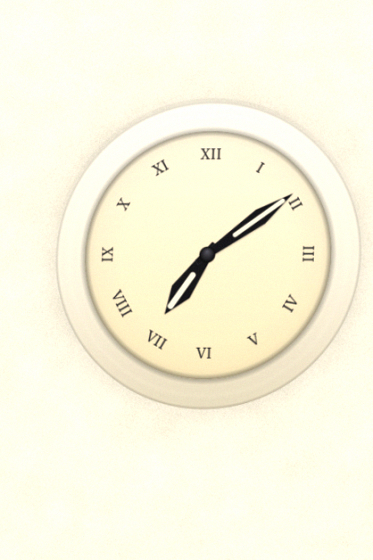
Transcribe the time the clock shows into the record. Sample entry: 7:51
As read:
7:09
